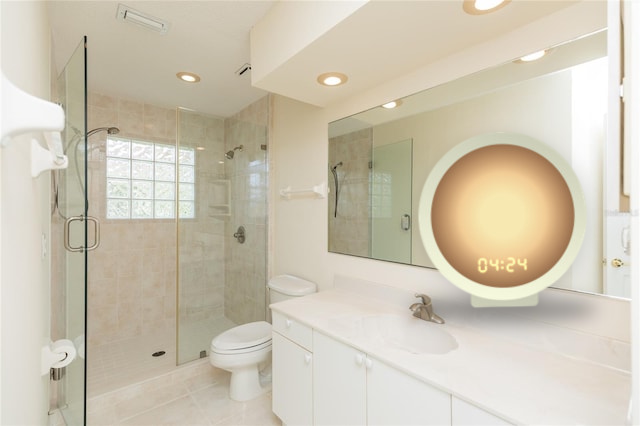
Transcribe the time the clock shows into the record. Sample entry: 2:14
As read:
4:24
